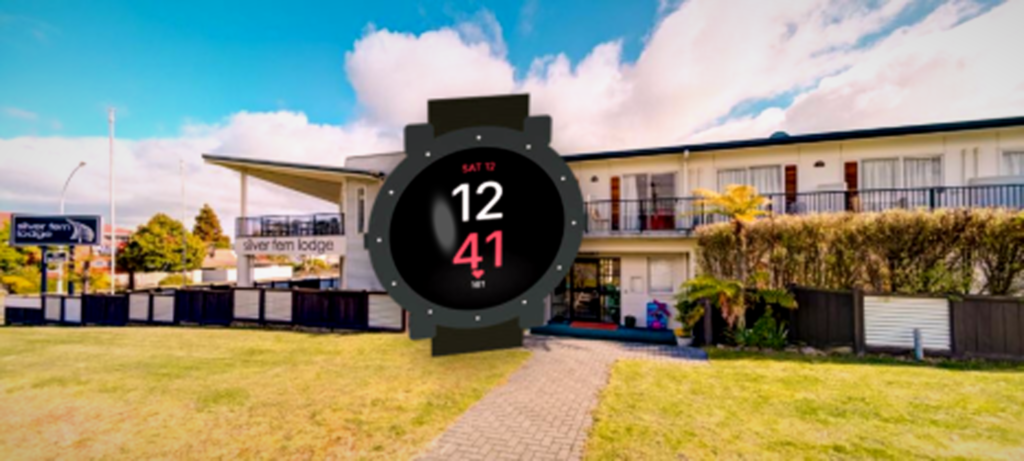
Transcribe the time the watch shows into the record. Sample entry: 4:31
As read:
12:41
